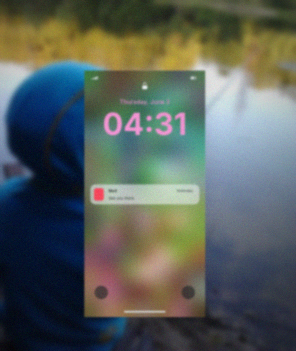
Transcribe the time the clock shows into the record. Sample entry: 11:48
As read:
4:31
